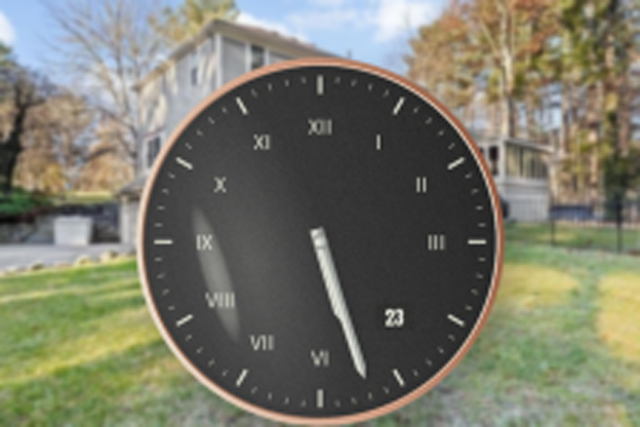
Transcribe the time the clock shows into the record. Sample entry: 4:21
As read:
5:27
